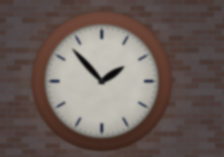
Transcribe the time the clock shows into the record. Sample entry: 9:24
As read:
1:53
